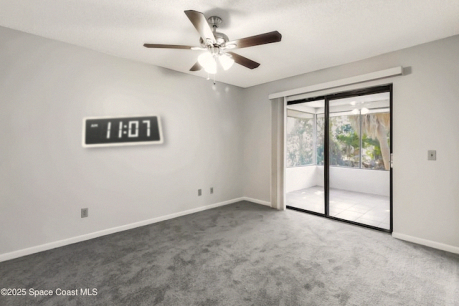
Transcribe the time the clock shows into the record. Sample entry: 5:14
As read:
11:07
